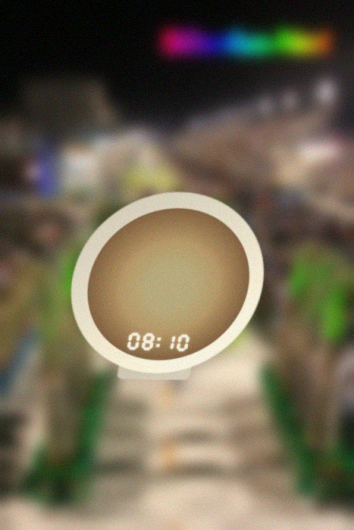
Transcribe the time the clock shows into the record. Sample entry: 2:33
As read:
8:10
